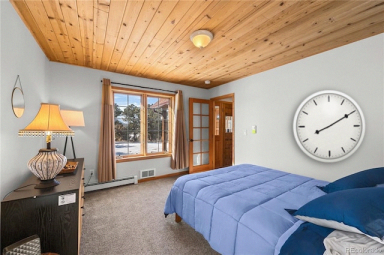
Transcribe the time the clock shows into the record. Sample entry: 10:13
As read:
8:10
